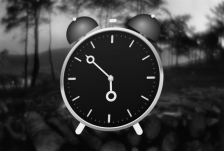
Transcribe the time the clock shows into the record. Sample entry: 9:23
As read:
5:52
